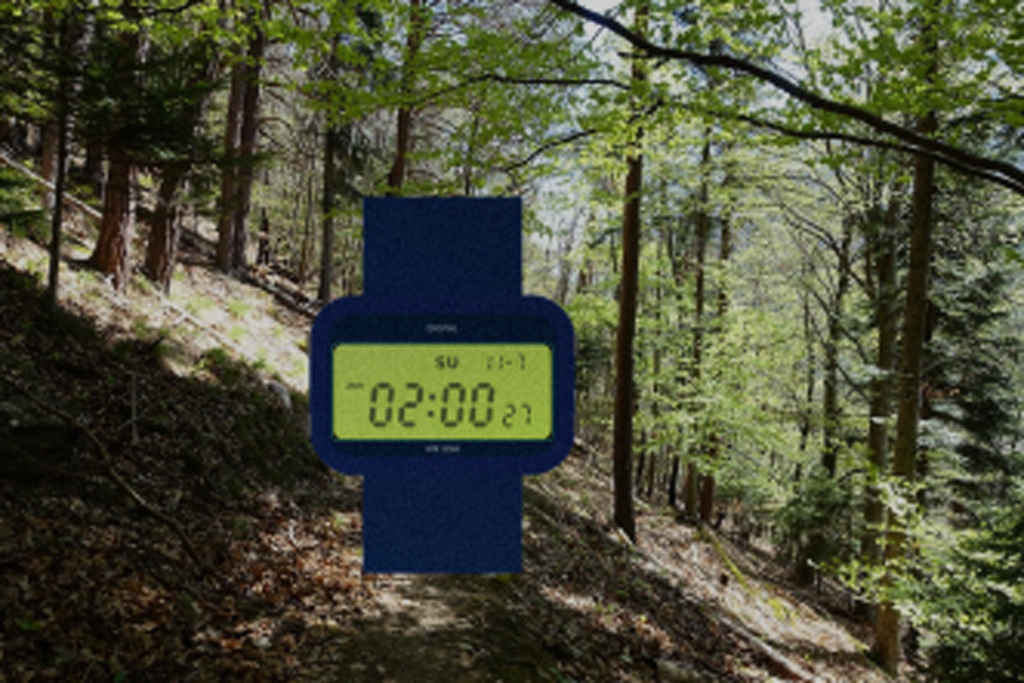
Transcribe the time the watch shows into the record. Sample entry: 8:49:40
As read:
2:00:27
